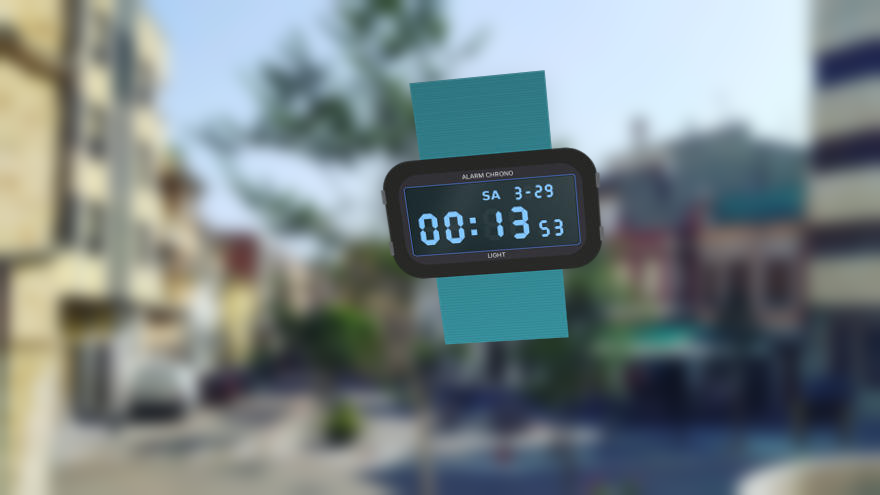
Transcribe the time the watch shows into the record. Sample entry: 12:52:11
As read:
0:13:53
